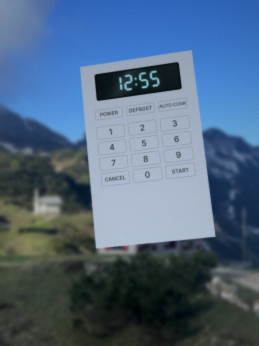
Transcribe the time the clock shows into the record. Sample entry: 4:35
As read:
12:55
